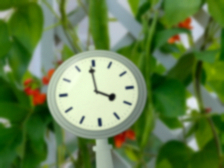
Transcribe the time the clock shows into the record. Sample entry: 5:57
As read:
3:59
